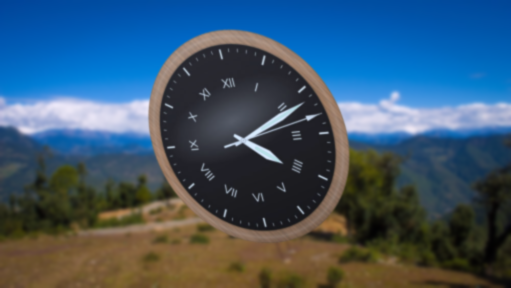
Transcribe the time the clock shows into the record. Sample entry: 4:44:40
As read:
4:11:13
